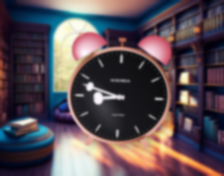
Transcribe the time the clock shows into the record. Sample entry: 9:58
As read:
8:48
